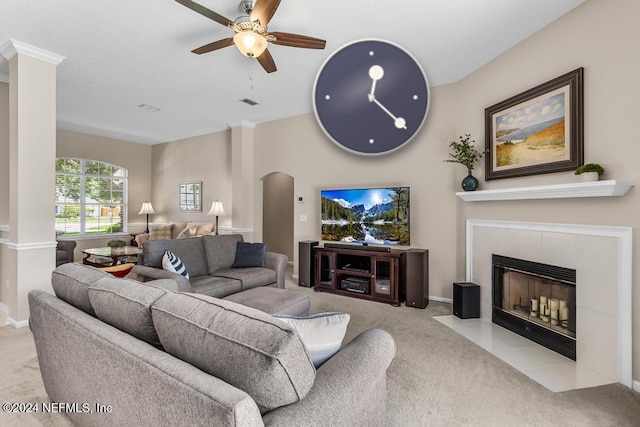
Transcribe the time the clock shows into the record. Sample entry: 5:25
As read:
12:22
